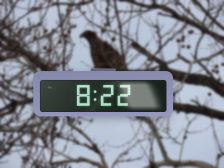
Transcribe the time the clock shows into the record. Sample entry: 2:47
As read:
8:22
